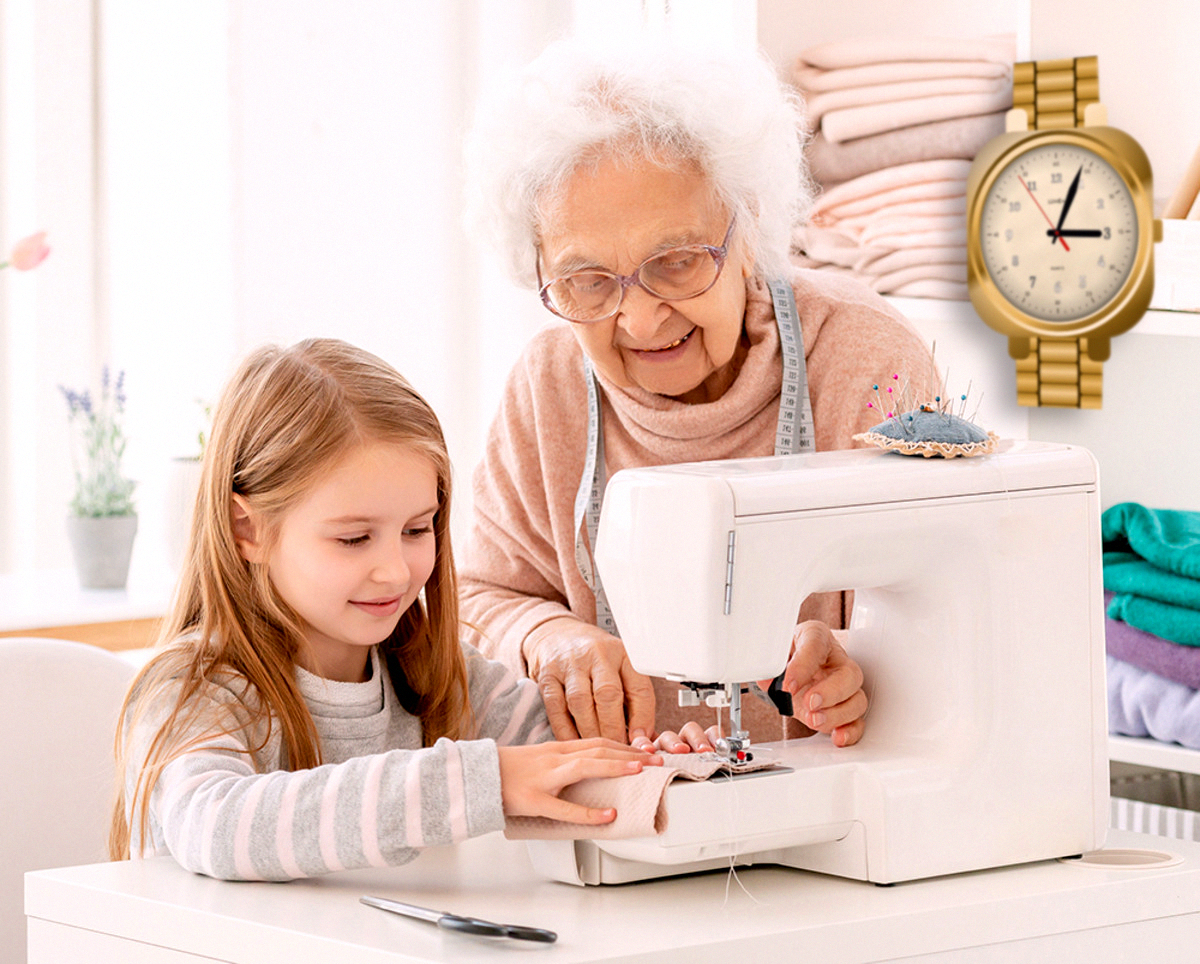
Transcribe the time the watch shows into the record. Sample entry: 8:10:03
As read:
3:03:54
